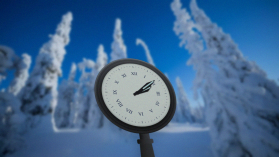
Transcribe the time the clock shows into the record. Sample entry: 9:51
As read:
2:09
